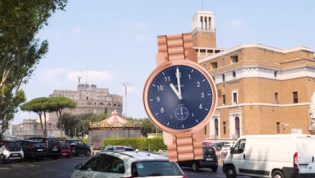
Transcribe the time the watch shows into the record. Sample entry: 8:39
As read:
11:00
